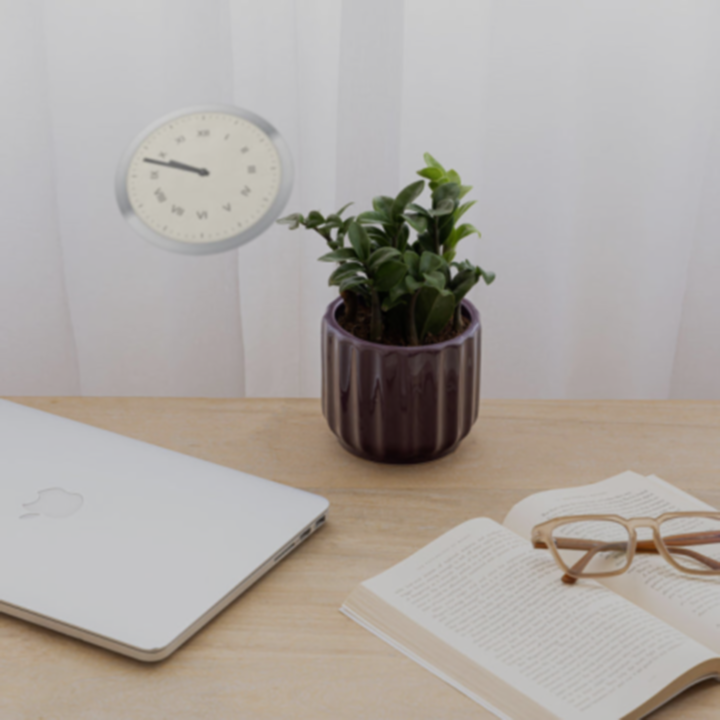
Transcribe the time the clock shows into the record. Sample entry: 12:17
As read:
9:48
